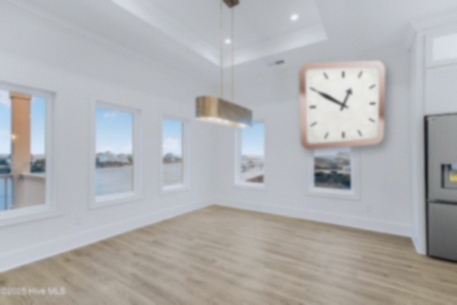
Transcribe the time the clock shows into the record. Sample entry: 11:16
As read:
12:50
